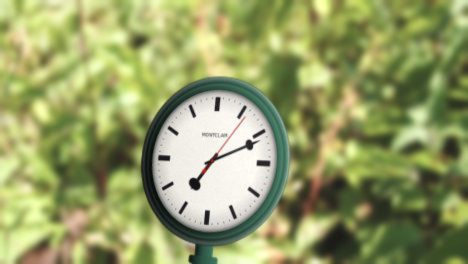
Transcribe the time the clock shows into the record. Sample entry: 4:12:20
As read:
7:11:06
